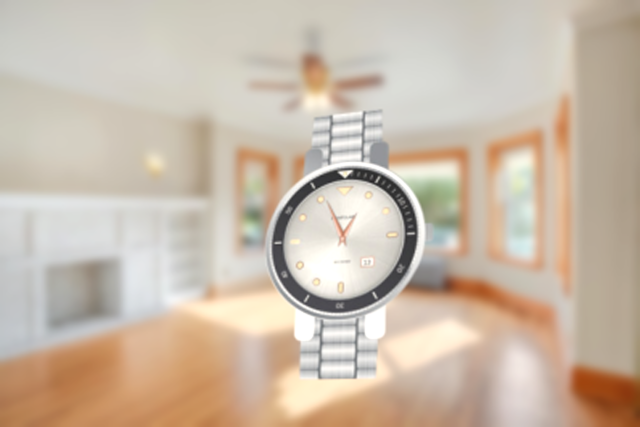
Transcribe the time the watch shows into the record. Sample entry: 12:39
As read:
12:56
